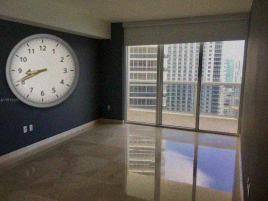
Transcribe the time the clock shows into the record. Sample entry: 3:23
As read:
8:41
